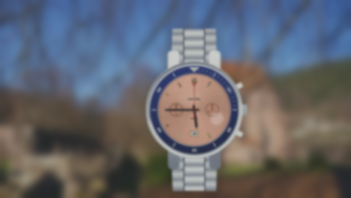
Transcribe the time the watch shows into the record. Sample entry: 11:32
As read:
5:45
